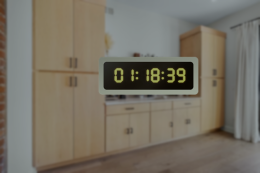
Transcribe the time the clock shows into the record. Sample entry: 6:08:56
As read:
1:18:39
